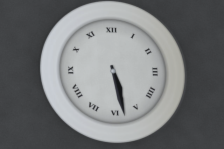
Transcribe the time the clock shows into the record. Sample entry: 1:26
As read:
5:28
